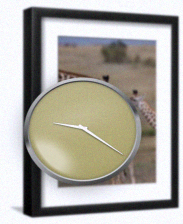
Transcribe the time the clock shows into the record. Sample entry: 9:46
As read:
9:21
